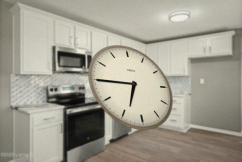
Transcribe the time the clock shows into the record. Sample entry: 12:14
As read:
6:45
